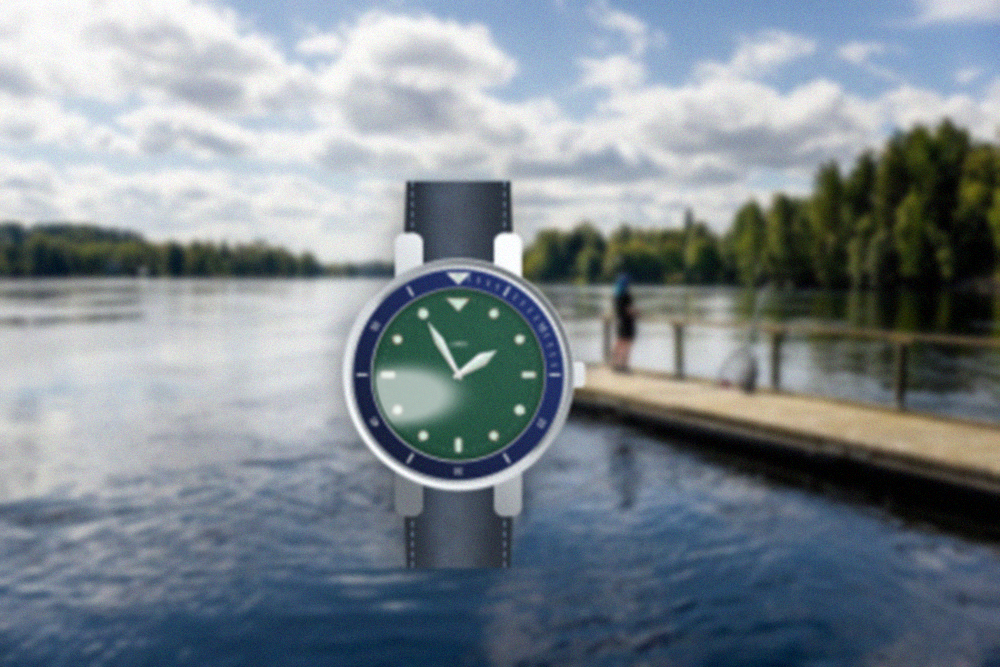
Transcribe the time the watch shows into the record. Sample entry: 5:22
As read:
1:55
